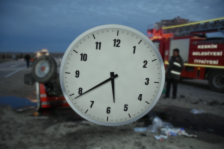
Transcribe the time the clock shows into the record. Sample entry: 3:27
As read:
5:39
